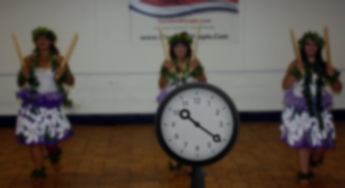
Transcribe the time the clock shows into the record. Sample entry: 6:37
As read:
10:21
